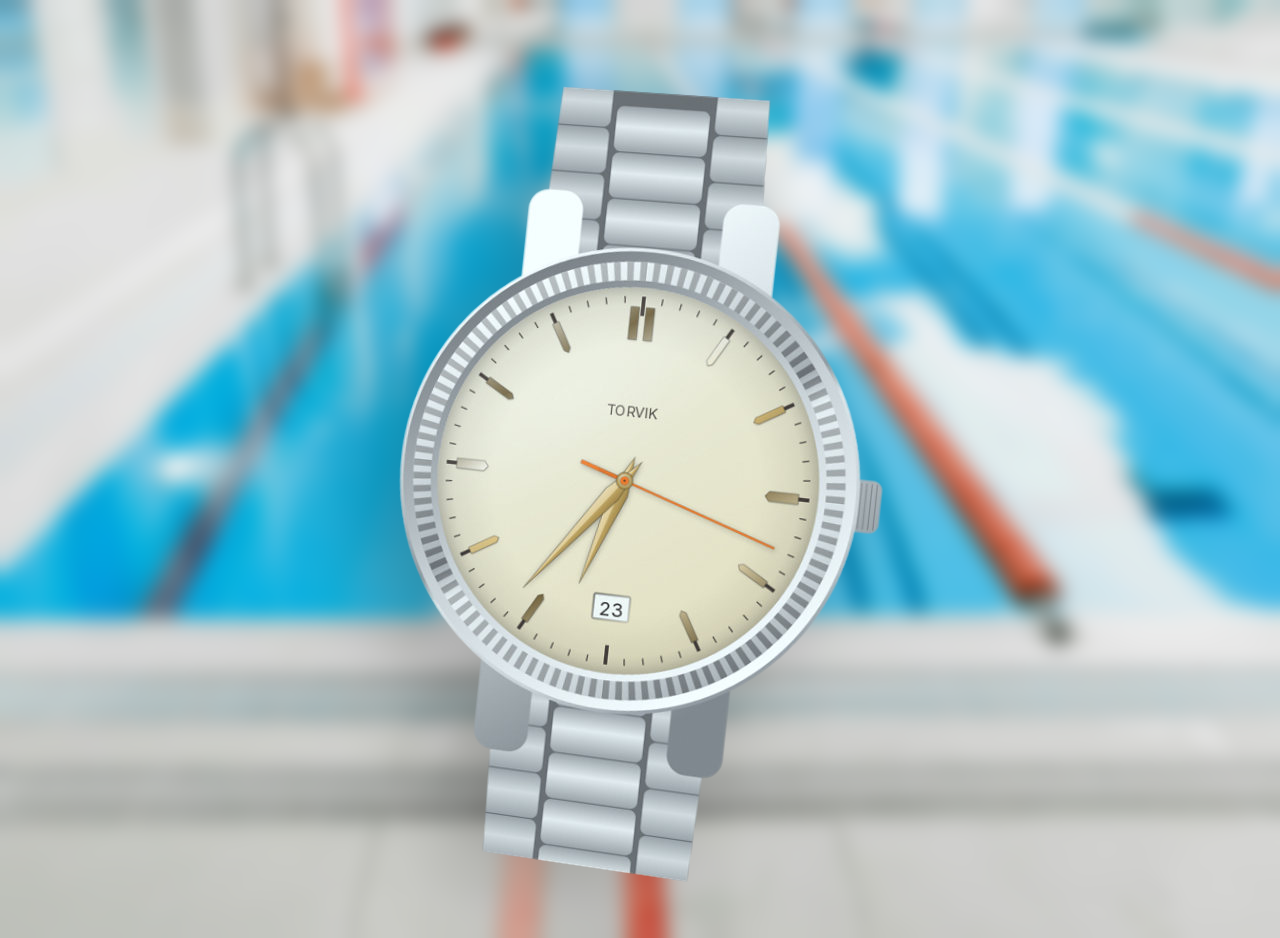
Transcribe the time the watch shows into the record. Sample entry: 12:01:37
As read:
6:36:18
